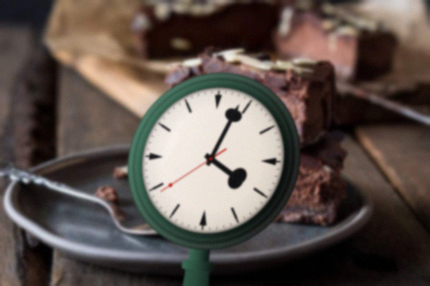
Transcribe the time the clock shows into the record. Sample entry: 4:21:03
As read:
4:03:39
